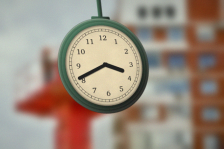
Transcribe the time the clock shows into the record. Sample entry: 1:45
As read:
3:41
